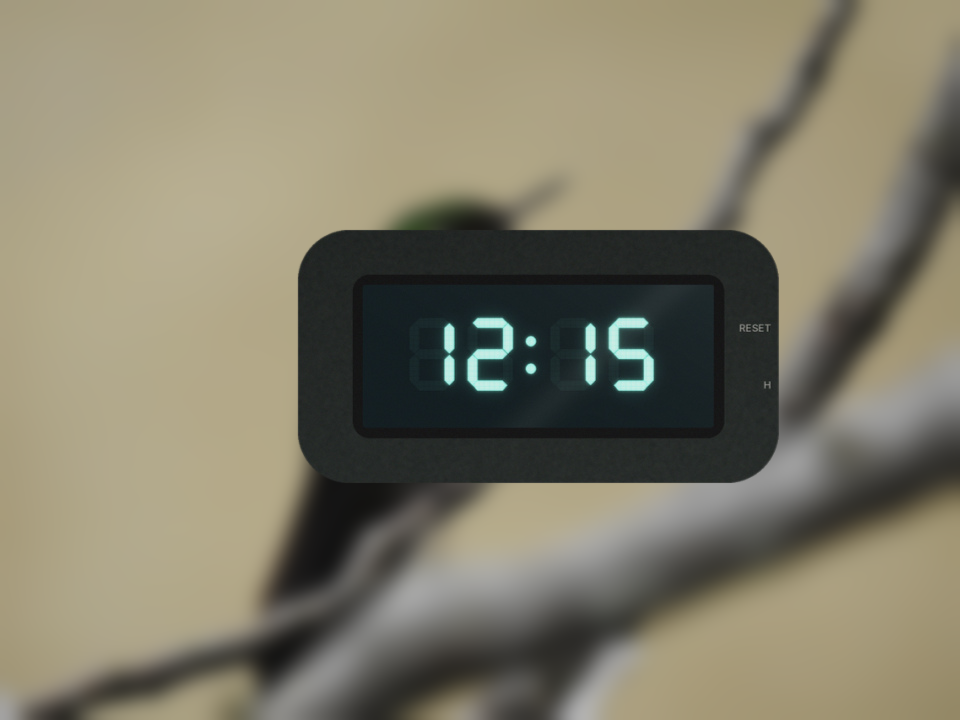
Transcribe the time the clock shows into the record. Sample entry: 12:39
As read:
12:15
